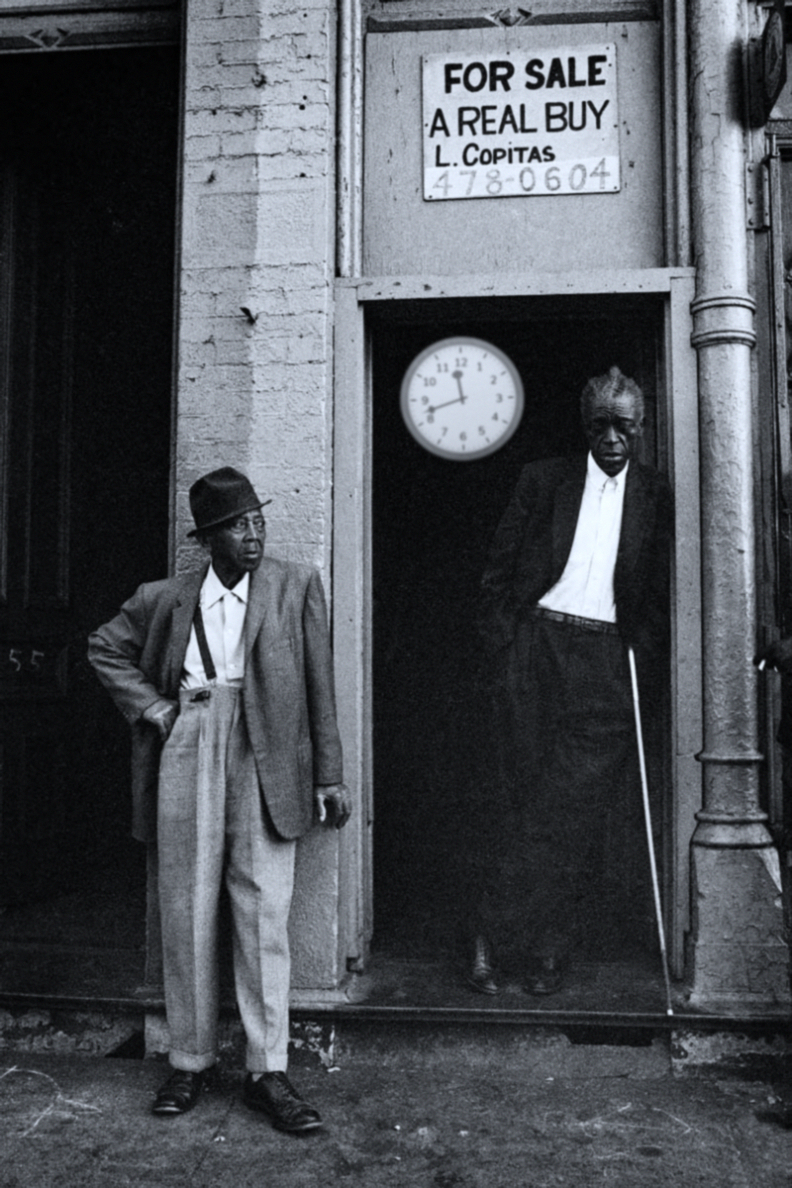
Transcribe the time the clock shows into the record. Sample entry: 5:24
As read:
11:42
